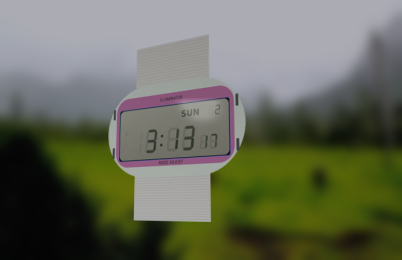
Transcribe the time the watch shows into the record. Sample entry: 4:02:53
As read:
3:13:17
